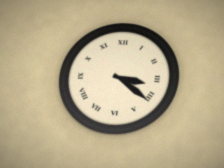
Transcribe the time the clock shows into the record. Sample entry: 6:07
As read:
3:21
